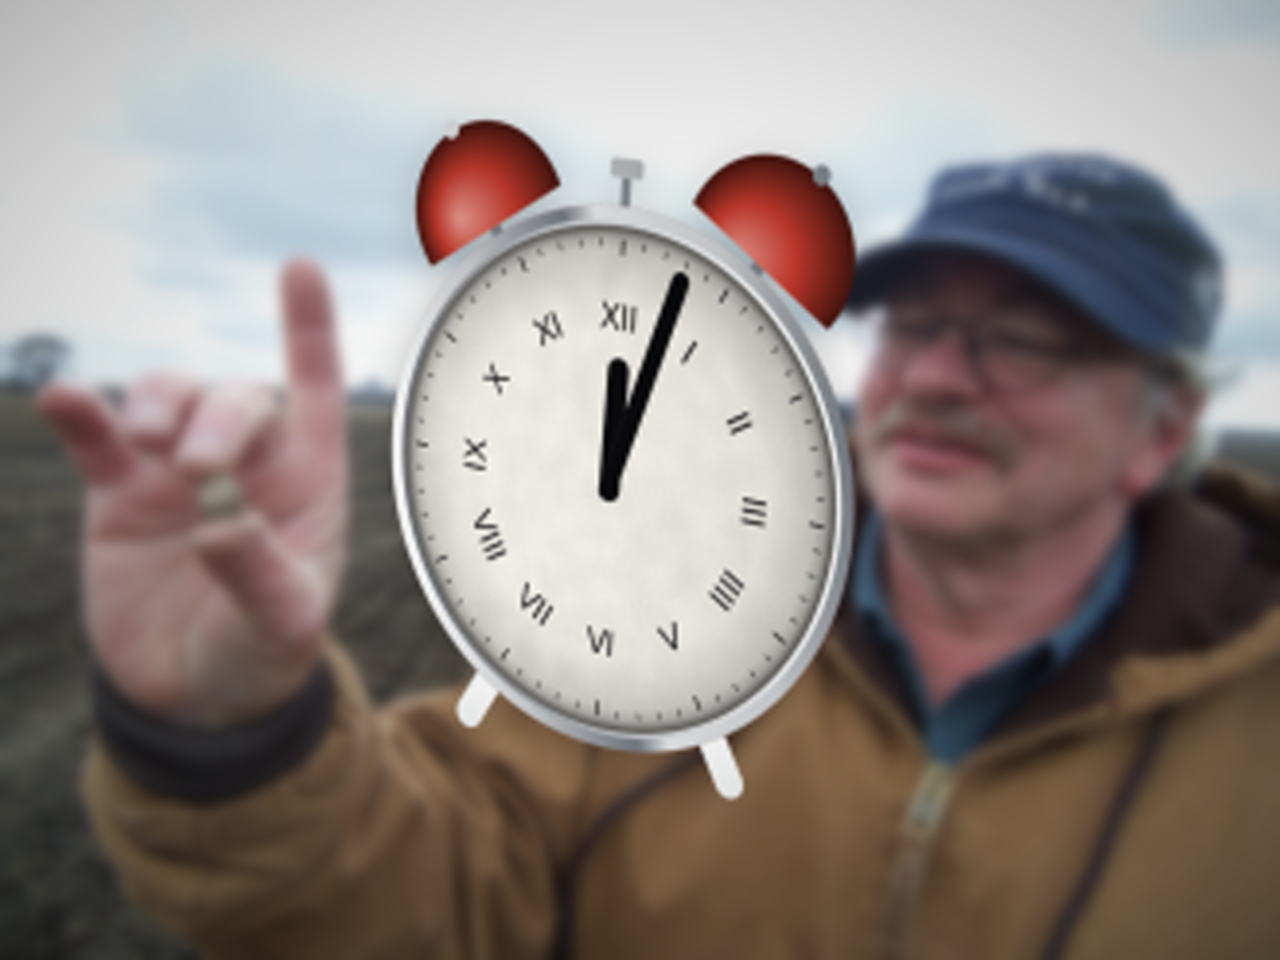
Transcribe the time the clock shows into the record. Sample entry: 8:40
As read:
12:03
